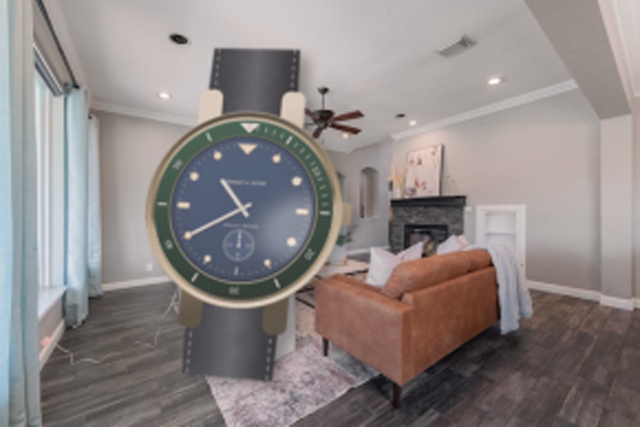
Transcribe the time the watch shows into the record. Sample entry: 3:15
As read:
10:40
